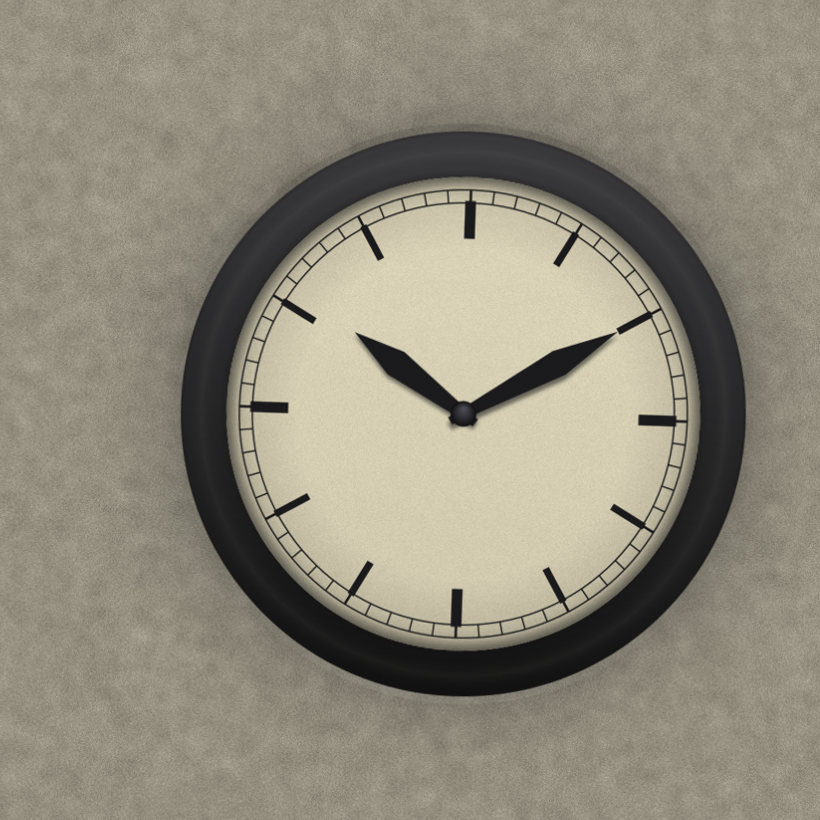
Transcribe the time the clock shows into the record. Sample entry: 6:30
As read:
10:10
